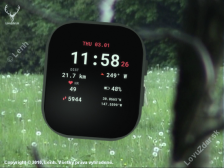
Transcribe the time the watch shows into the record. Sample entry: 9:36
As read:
11:58
